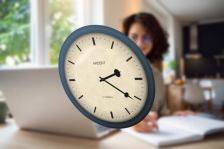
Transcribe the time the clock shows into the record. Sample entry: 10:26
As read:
2:21
